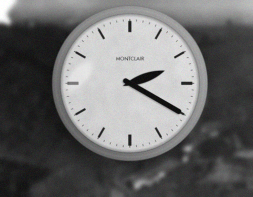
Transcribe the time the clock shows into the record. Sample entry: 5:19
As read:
2:20
